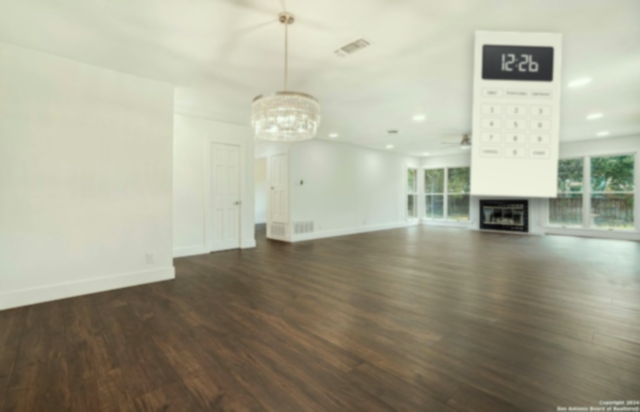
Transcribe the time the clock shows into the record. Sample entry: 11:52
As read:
12:26
